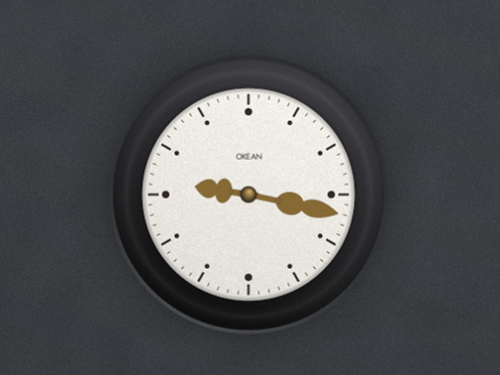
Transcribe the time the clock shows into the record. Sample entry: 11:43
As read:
9:17
